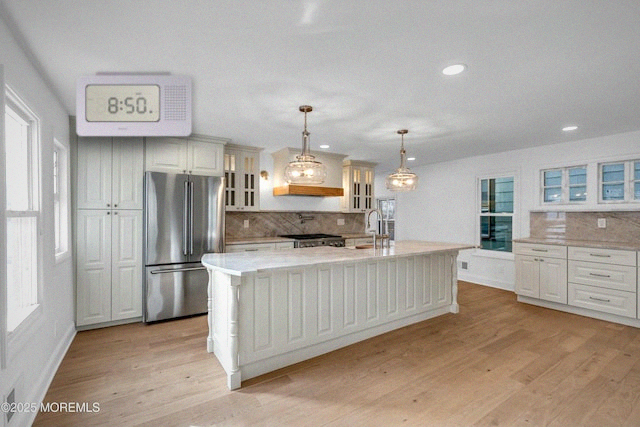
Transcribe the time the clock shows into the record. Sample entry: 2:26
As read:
8:50
